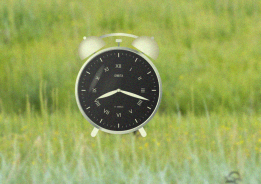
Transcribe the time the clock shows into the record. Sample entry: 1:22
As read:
8:18
